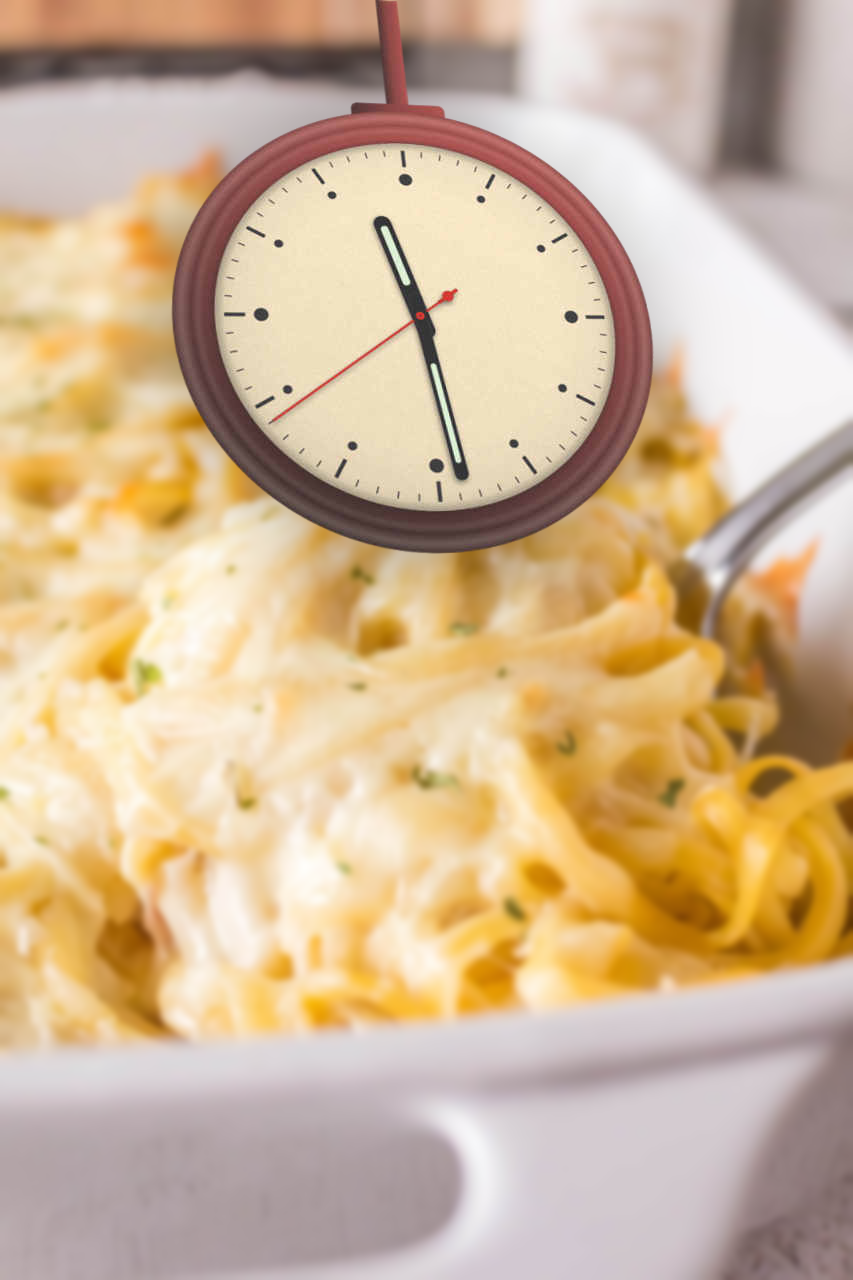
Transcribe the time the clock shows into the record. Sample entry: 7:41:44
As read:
11:28:39
